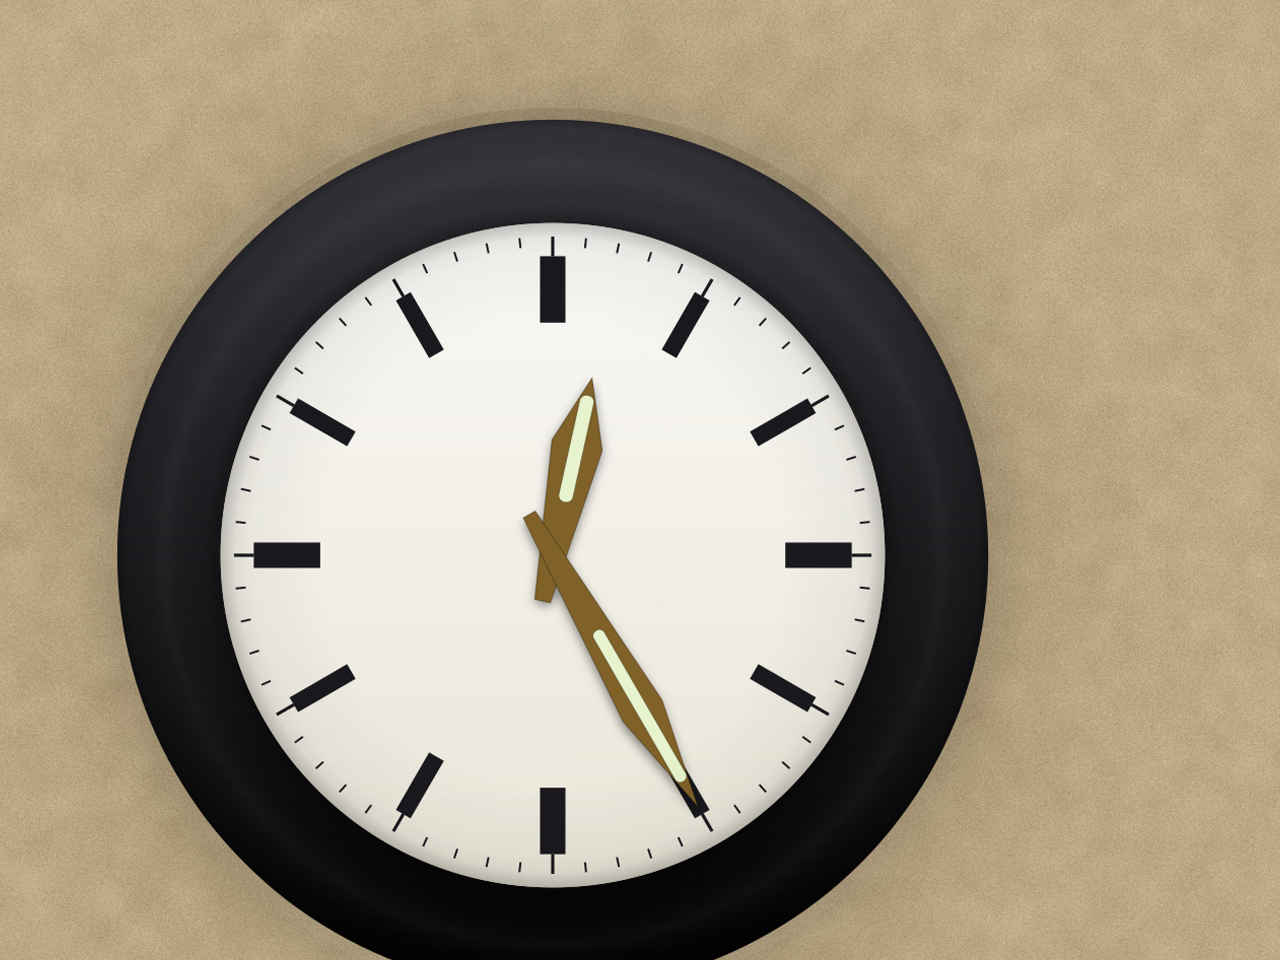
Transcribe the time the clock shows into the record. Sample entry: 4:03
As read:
12:25
